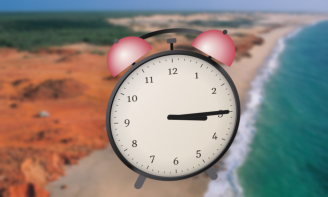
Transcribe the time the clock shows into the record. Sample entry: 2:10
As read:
3:15
